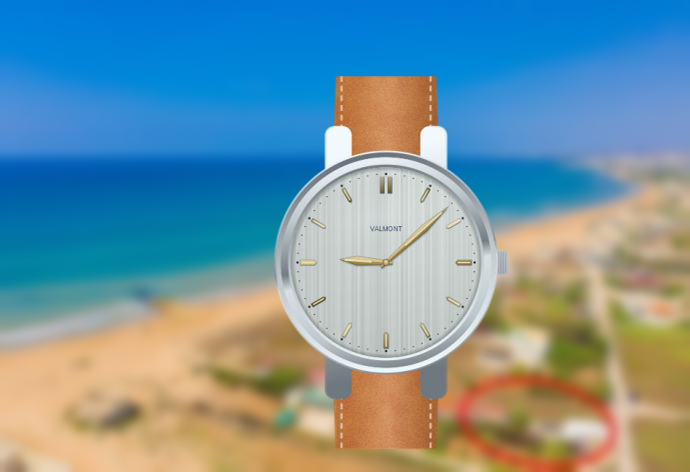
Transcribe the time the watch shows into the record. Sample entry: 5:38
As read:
9:08
